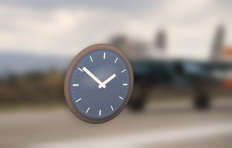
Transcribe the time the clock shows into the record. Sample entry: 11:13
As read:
1:51
